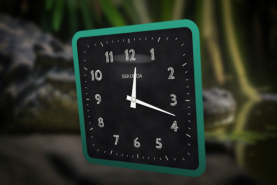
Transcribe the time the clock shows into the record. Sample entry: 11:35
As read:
12:18
